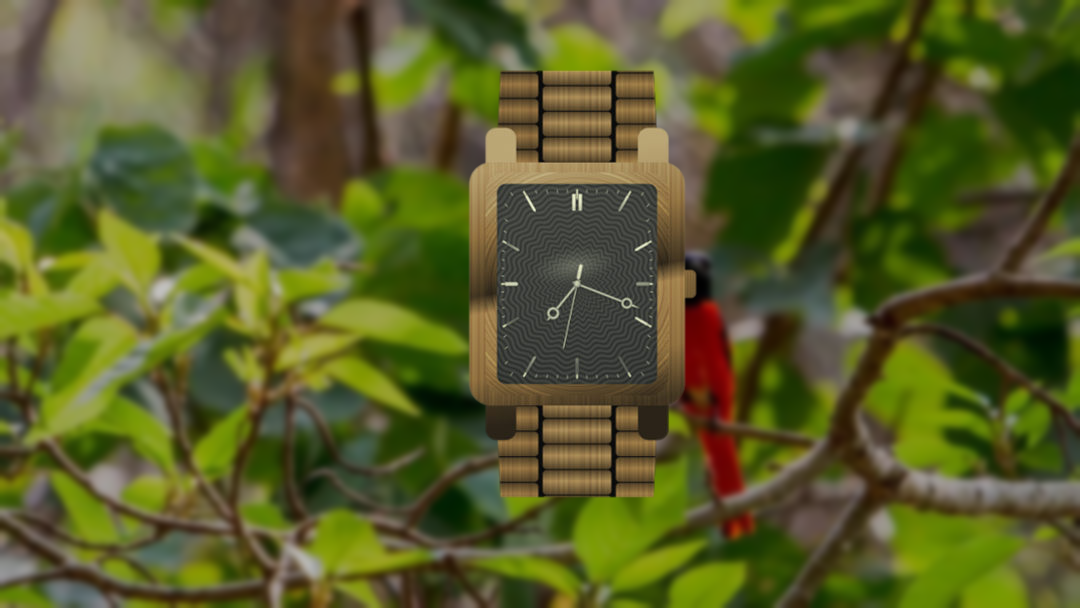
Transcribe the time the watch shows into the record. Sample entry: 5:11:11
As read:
7:18:32
